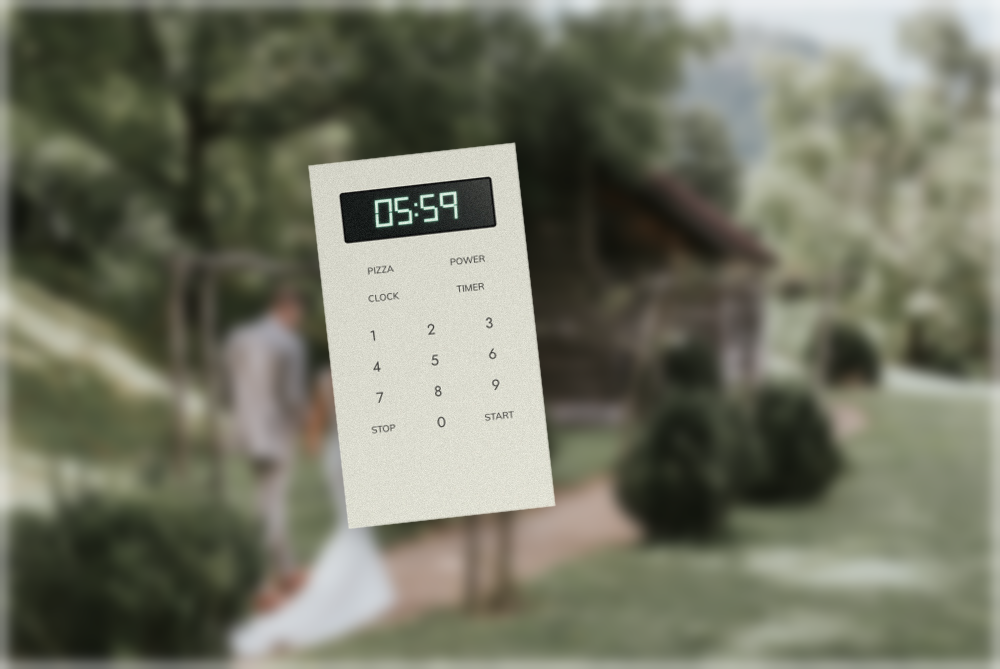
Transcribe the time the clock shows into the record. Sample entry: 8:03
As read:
5:59
